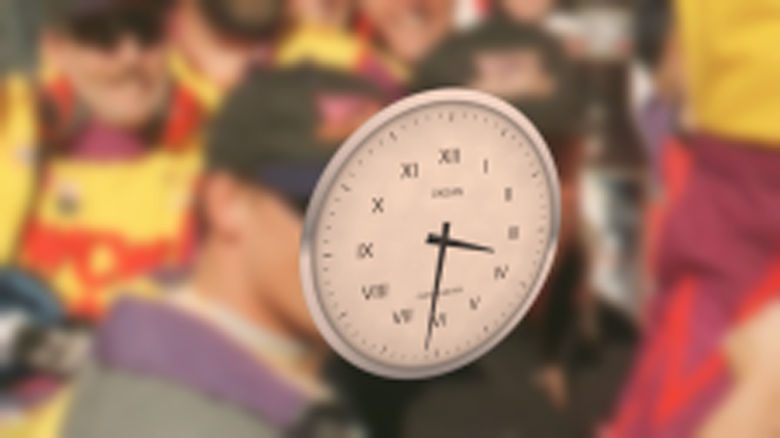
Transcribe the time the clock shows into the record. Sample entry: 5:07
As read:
3:31
